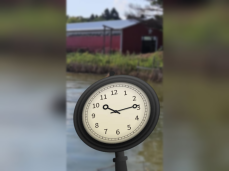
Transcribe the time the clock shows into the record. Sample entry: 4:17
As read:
10:14
